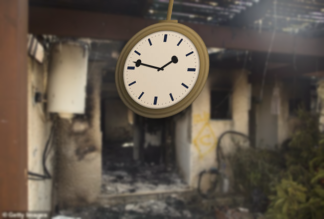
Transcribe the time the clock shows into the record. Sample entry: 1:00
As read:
1:47
